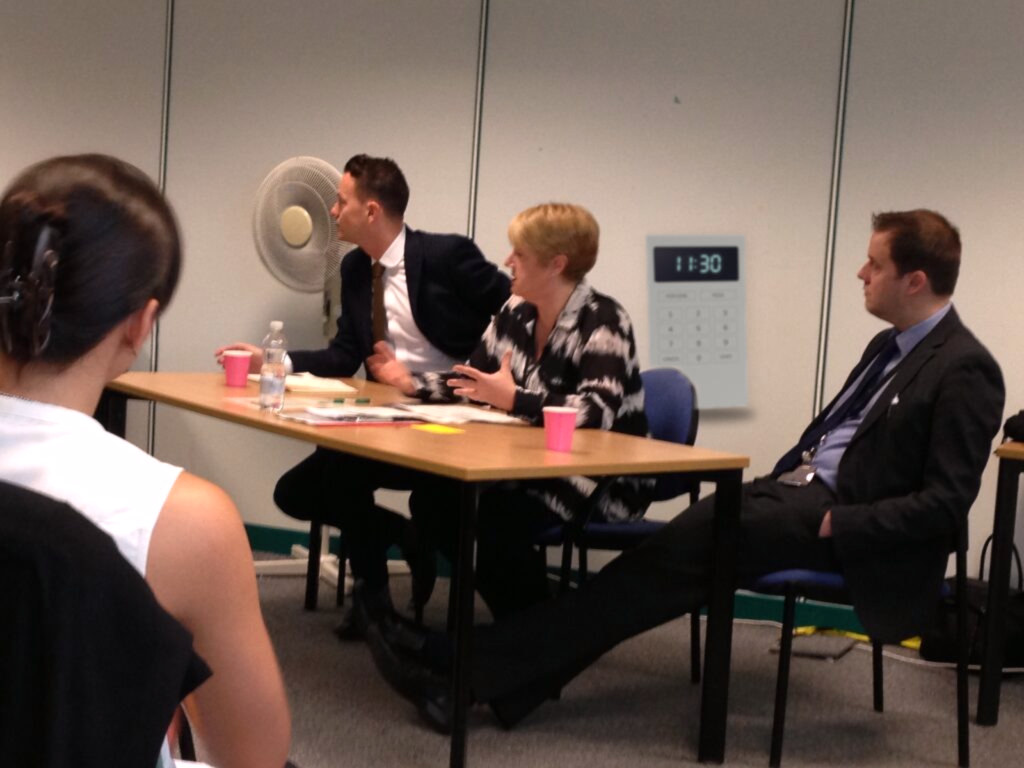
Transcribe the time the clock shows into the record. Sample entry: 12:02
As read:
11:30
